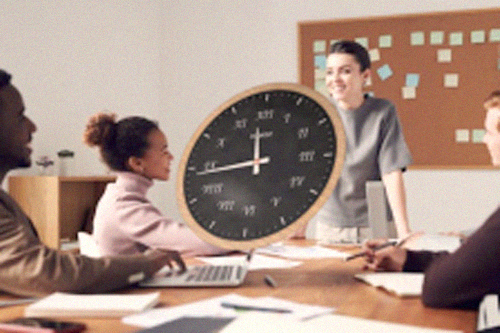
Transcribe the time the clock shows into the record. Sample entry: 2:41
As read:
11:44
